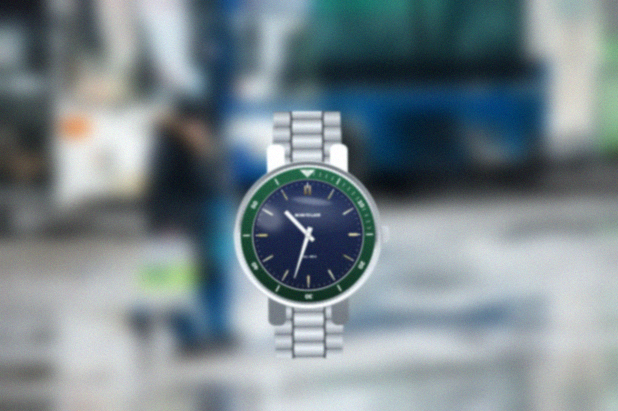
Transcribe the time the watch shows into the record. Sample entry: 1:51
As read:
10:33
